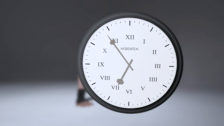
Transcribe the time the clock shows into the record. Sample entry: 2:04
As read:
6:54
